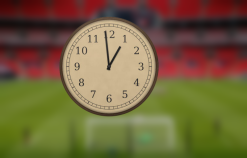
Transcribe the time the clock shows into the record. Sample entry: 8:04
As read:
12:59
